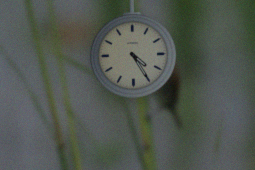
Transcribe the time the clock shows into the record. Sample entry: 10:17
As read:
4:25
